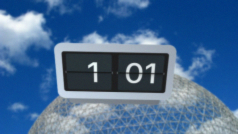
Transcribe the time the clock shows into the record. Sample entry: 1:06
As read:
1:01
